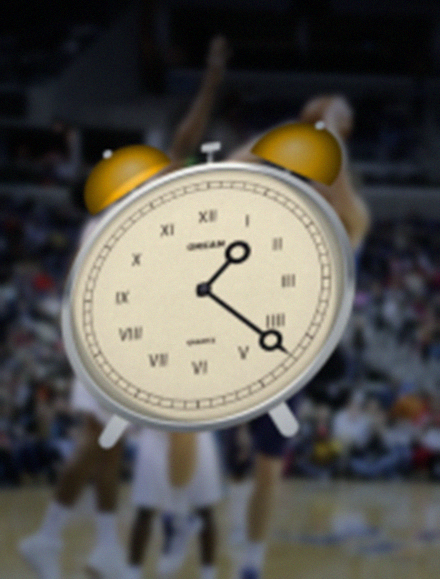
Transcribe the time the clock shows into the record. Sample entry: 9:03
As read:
1:22
